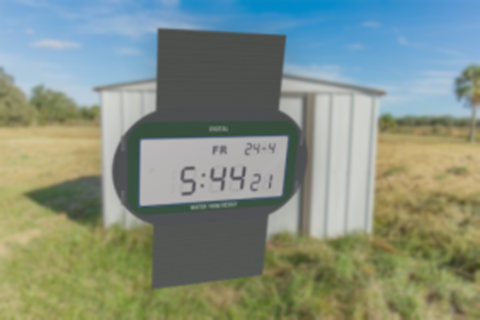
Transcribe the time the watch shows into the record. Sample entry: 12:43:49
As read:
5:44:21
